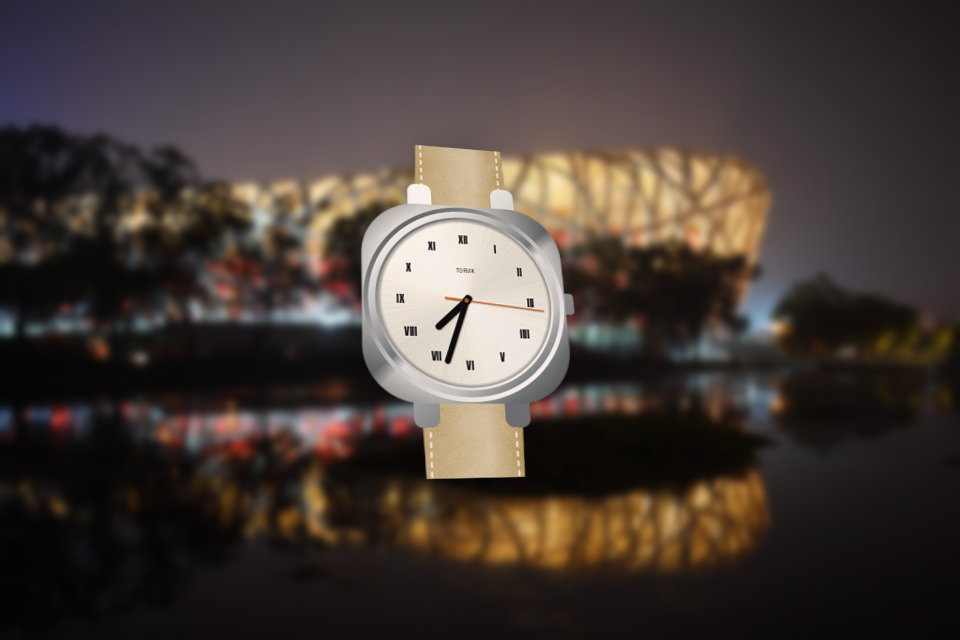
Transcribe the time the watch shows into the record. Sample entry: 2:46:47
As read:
7:33:16
